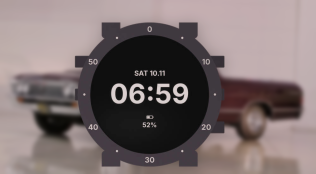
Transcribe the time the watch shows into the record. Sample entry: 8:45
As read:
6:59
